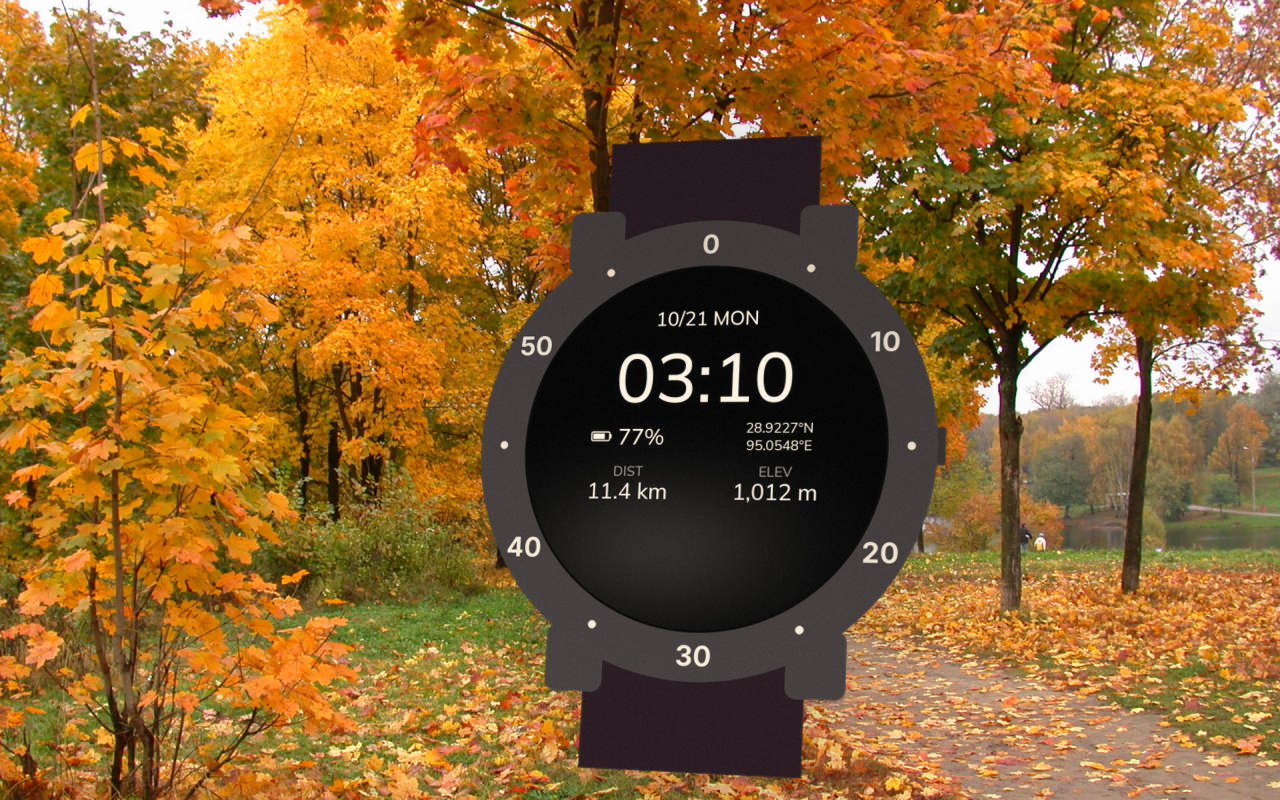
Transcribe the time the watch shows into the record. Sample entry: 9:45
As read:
3:10
